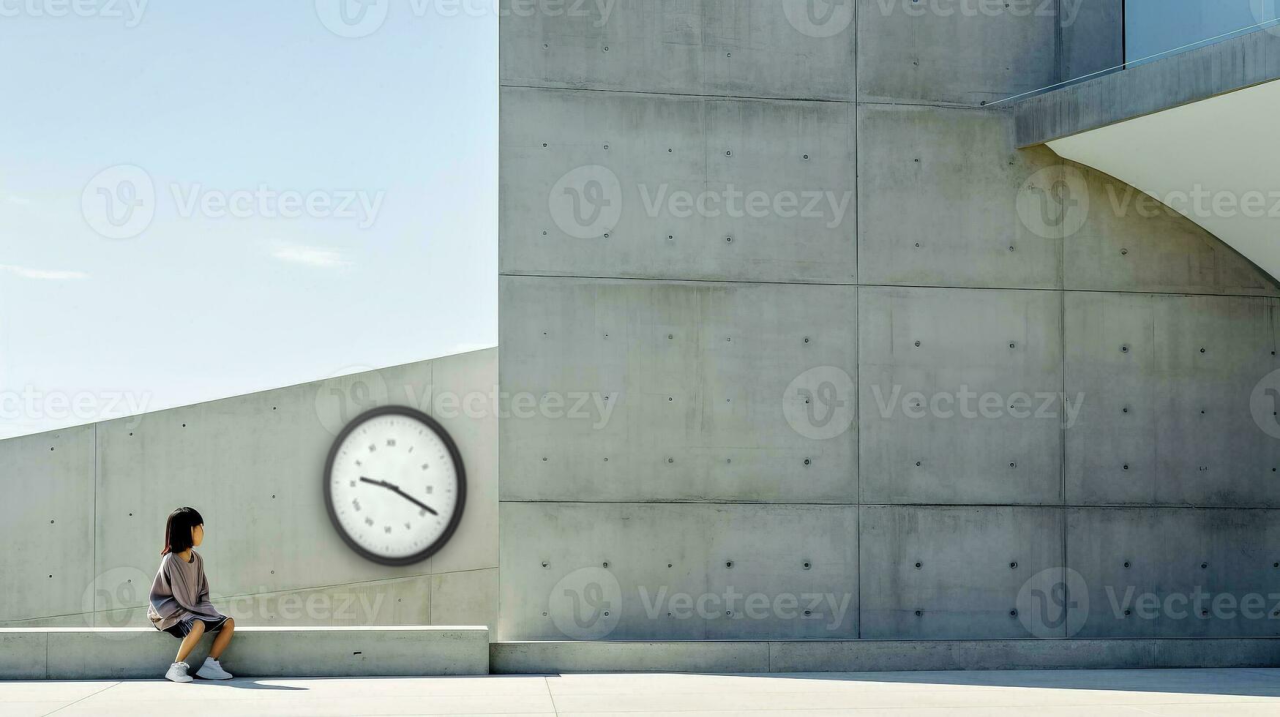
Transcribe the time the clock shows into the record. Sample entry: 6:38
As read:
9:19
